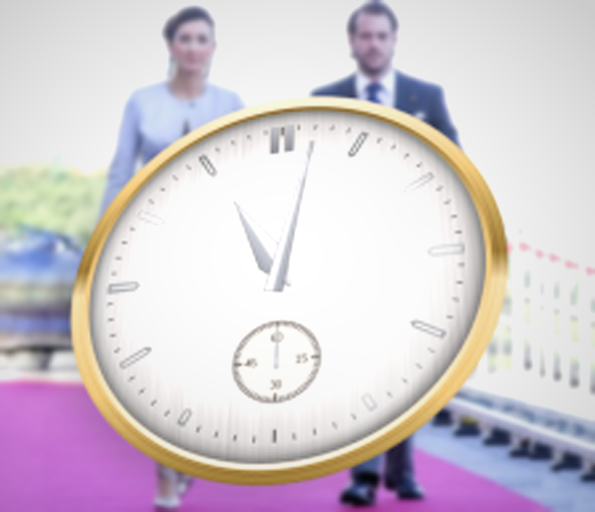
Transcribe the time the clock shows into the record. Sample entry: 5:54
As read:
11:02
